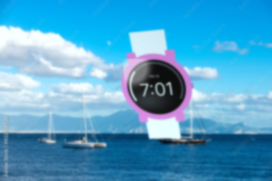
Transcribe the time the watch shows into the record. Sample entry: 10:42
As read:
7:01
